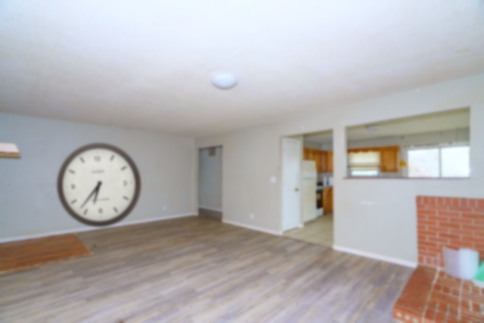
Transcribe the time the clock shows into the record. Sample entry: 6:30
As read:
6:37
